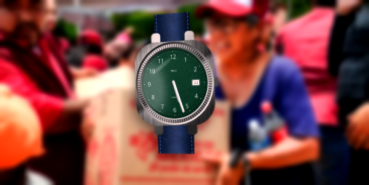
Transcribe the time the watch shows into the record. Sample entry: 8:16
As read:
5:27
